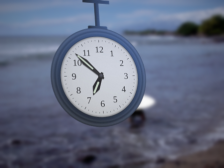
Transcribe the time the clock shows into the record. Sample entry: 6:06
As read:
6:52
